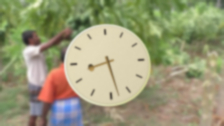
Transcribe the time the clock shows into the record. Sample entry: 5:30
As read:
8:28
